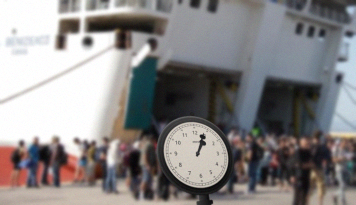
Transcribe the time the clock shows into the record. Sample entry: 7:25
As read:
1:04
